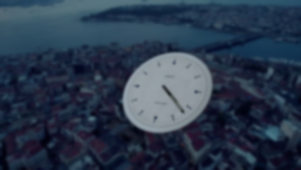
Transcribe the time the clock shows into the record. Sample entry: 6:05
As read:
4:22
